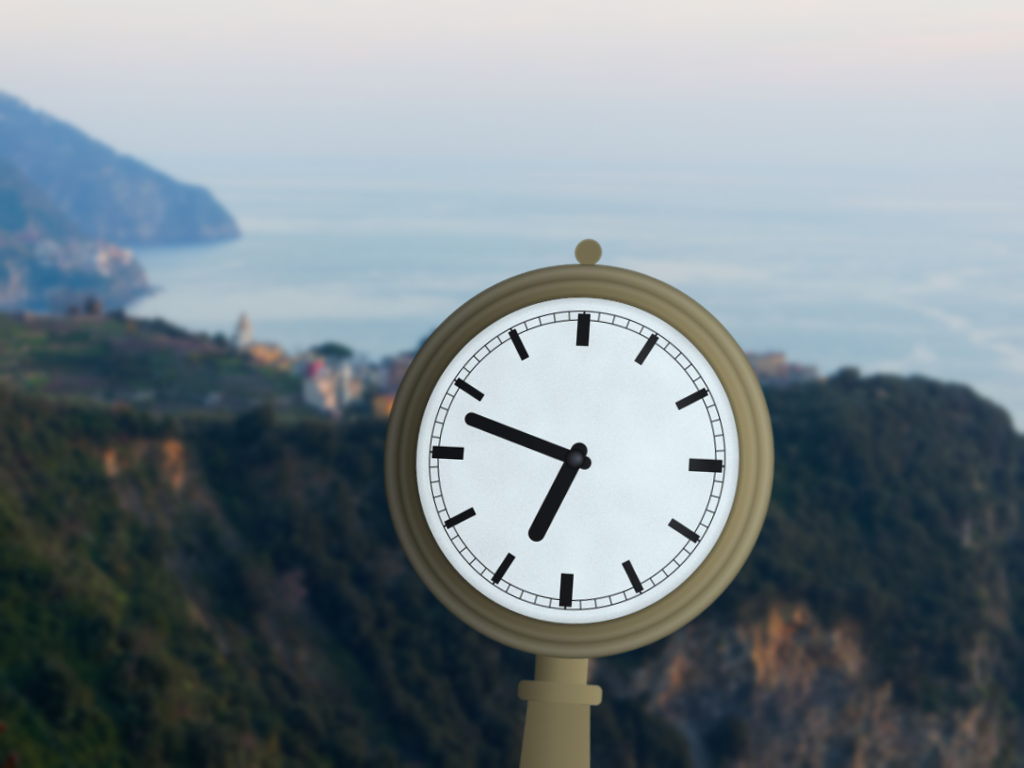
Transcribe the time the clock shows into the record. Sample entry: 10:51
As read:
6:48
